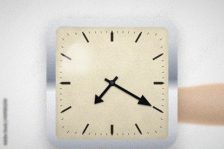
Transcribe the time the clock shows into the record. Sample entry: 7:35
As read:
7:20
